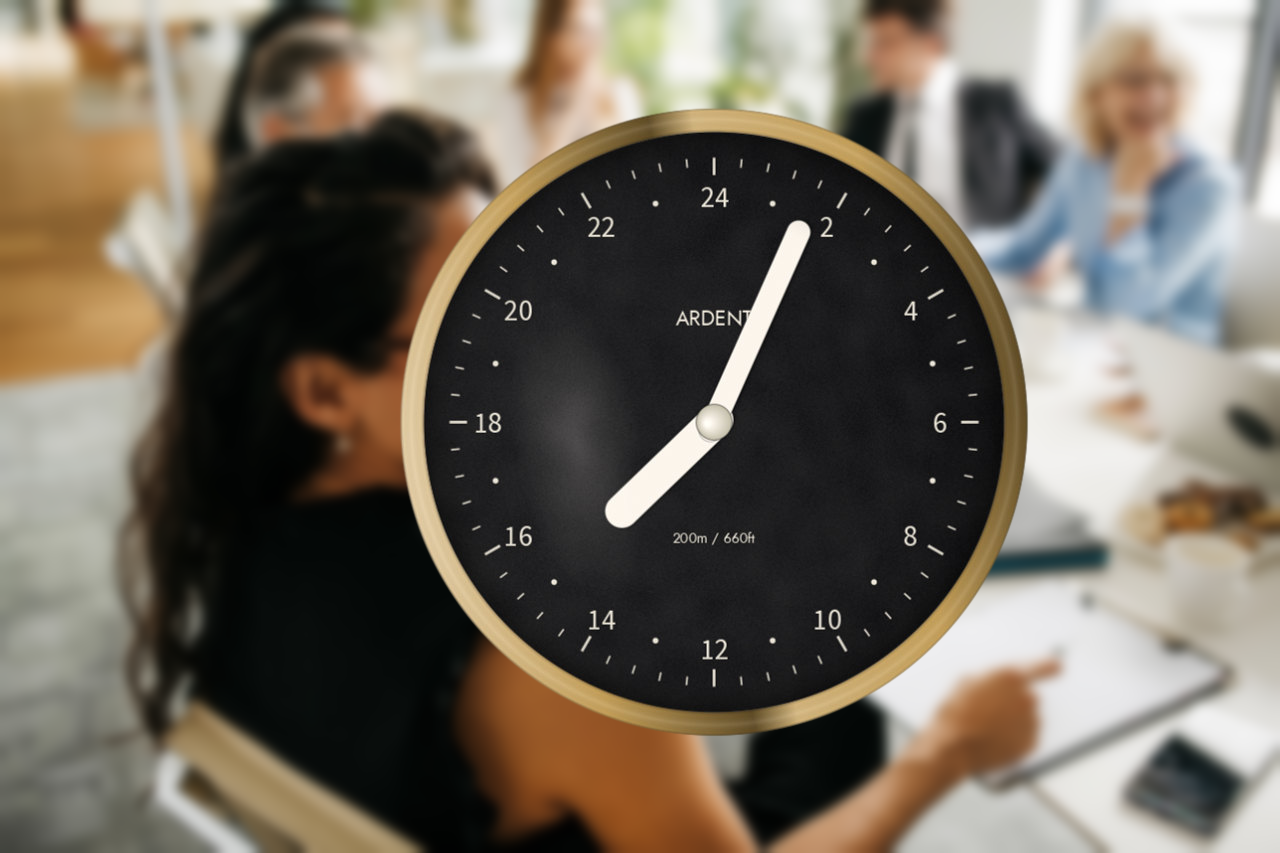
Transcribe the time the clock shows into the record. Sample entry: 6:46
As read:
15:04
